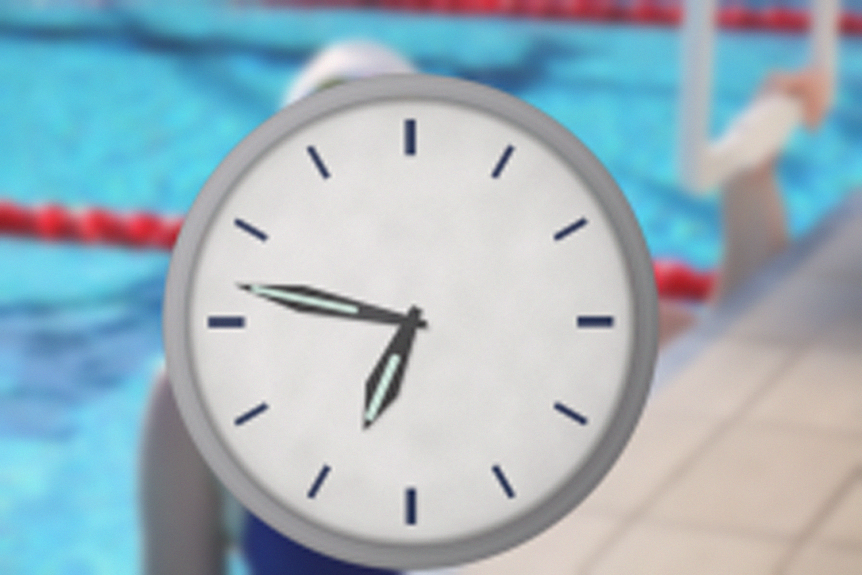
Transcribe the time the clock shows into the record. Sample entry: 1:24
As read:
6:47
